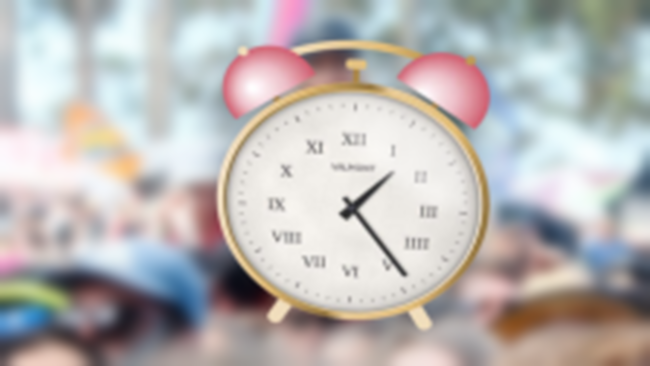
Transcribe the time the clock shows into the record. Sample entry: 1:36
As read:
1:24
